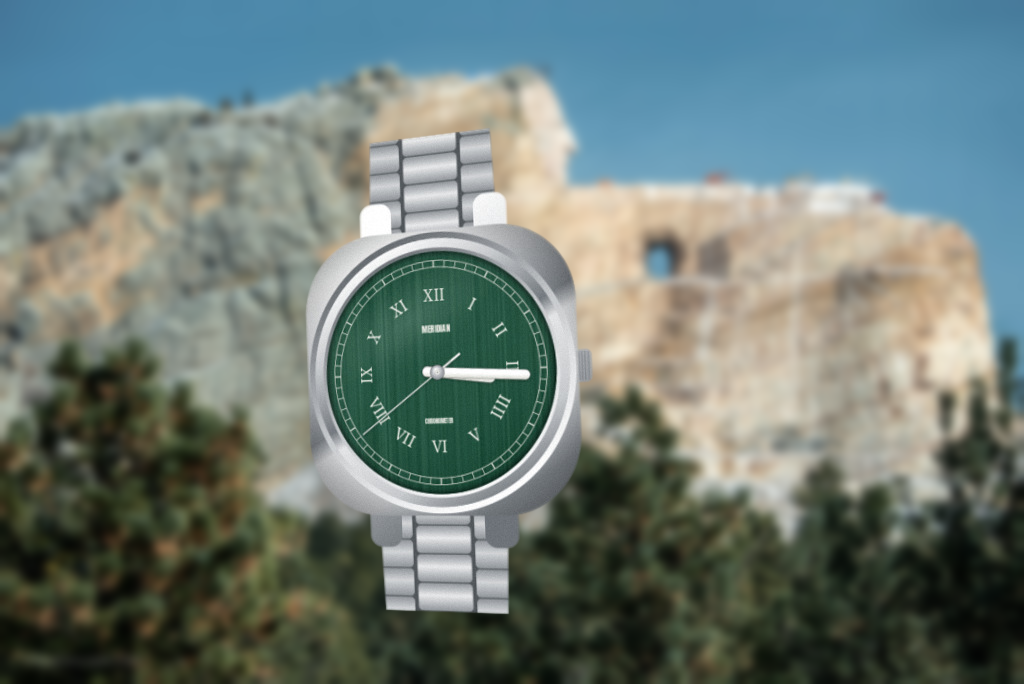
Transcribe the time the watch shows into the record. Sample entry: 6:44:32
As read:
3:15:39
